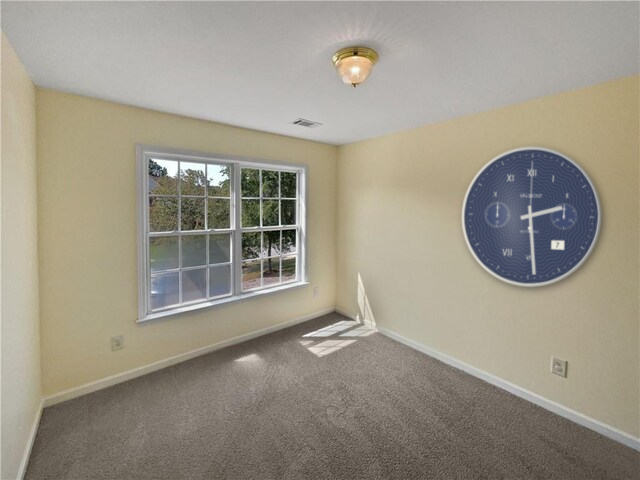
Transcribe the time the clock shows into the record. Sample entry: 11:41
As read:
2:29
